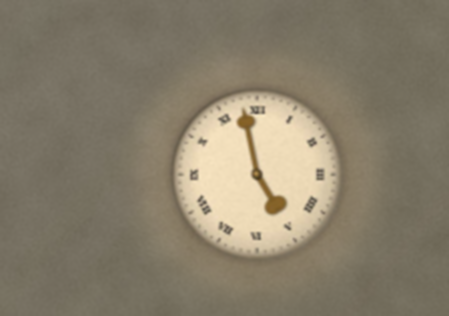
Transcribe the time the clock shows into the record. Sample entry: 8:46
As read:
4:58
